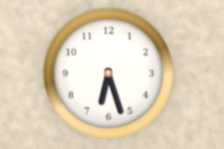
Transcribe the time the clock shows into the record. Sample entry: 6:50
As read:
6:27
